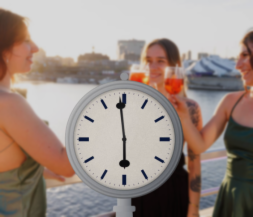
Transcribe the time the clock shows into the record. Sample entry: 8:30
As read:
5:59
